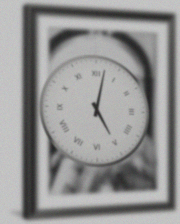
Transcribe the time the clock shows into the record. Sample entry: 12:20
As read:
5:02
